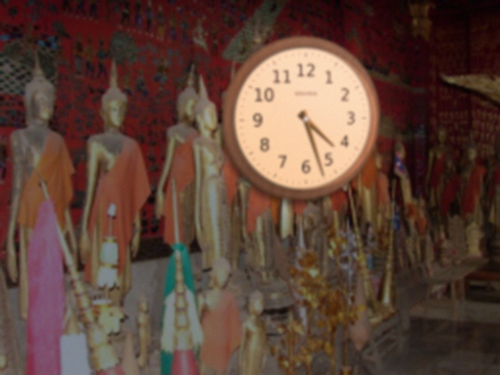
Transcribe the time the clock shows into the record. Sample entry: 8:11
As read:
4:27
